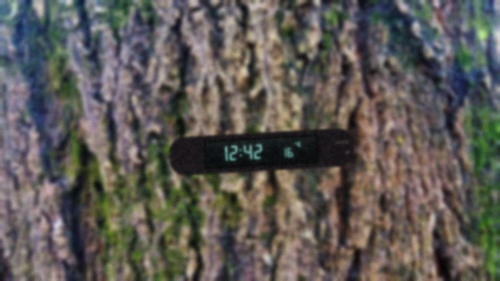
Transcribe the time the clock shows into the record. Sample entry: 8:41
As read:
12:42
